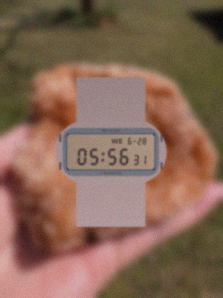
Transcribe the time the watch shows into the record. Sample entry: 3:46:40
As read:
5:56:31
